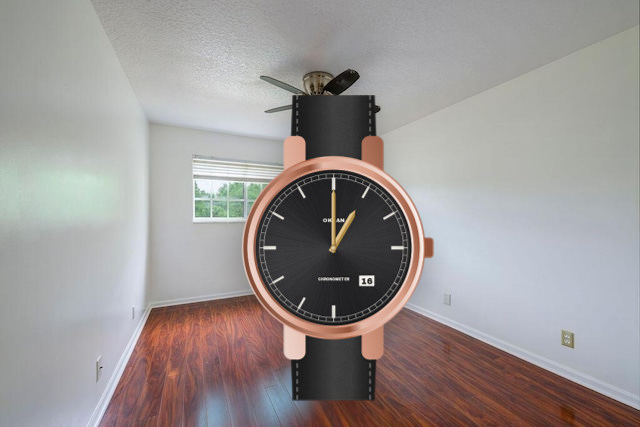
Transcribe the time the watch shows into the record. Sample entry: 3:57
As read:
1:00
